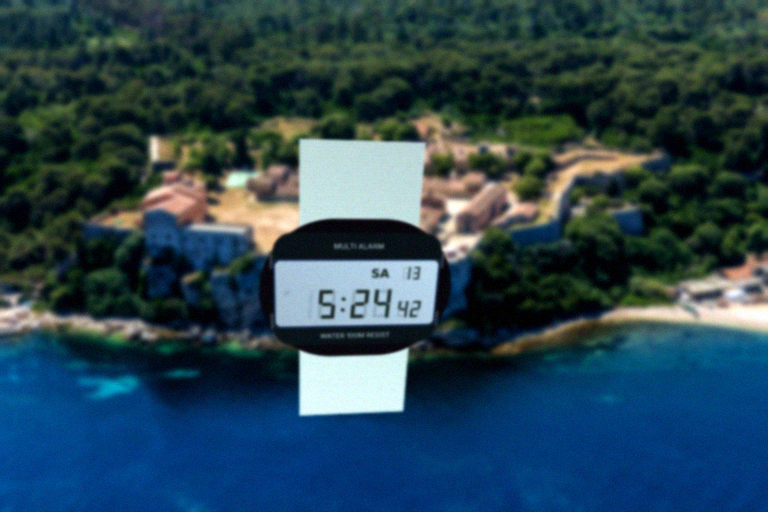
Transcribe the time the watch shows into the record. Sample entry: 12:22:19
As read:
5:24:42
